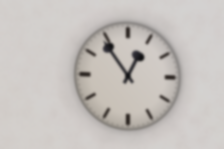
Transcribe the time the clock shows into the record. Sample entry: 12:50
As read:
12:54
